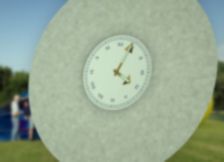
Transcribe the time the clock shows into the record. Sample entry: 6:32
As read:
4:04
